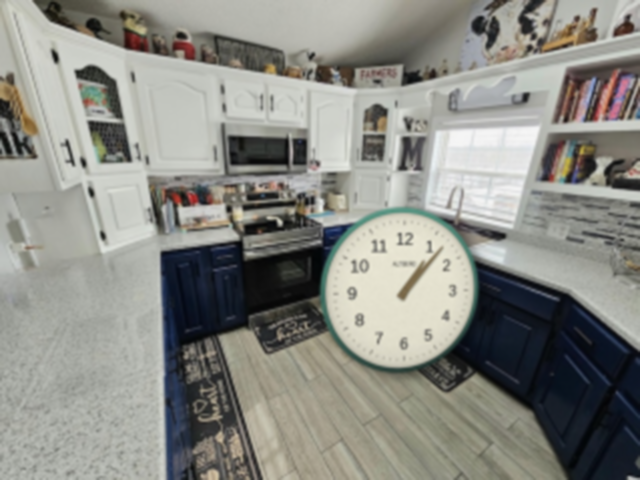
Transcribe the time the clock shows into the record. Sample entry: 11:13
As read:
1:07
